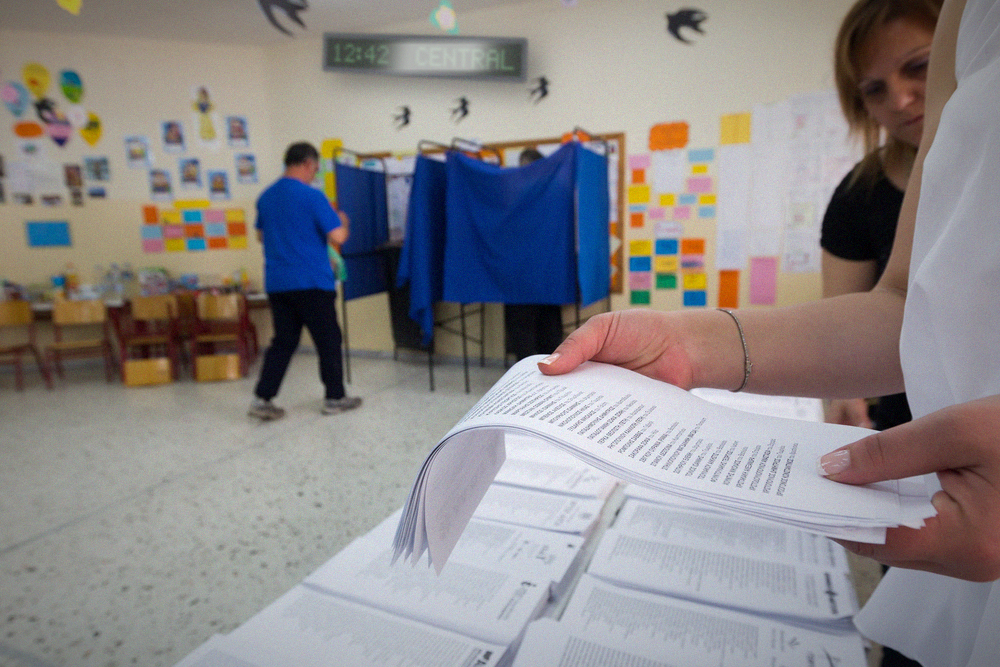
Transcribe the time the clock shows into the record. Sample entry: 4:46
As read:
12:42
